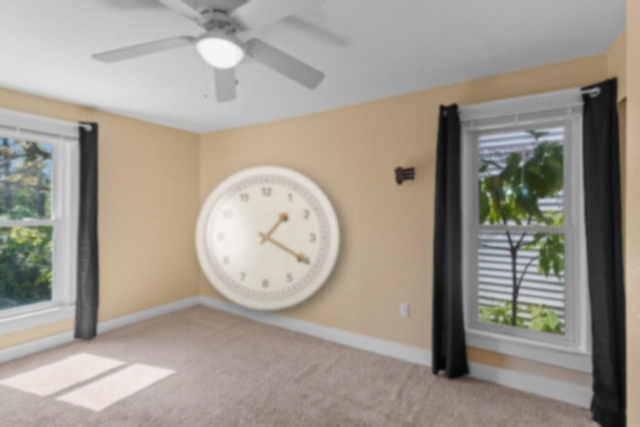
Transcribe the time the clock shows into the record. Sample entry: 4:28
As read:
1:20
